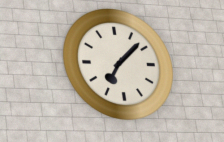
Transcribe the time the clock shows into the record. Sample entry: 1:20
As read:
7:08
